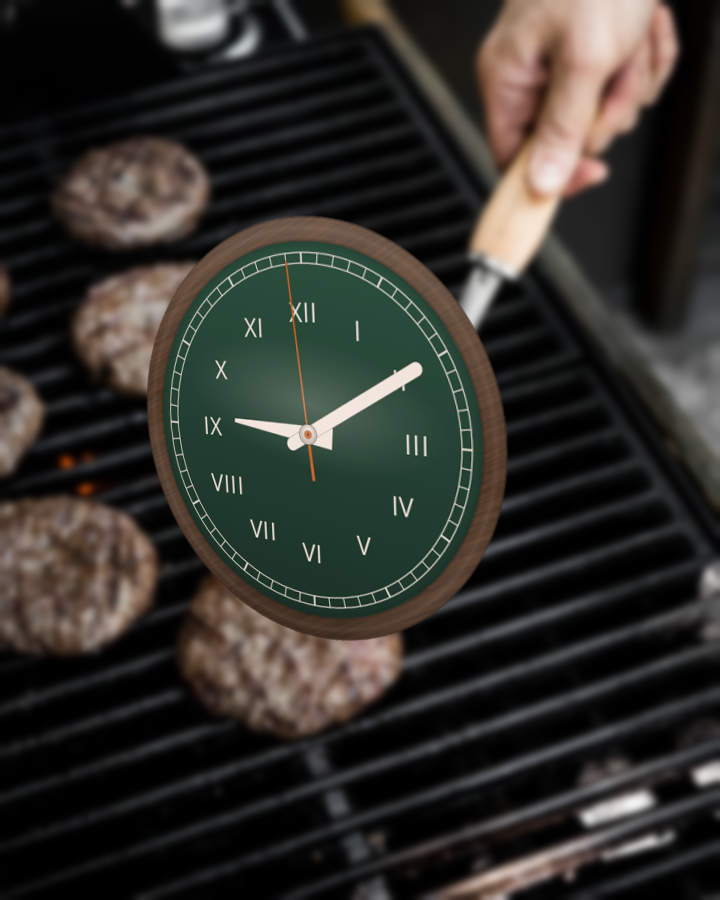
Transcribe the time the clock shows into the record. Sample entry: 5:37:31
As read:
9:09:59
